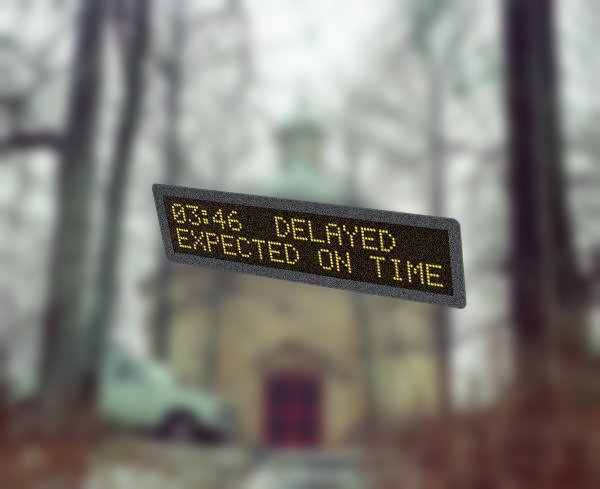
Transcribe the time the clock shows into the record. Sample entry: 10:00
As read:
3:46
